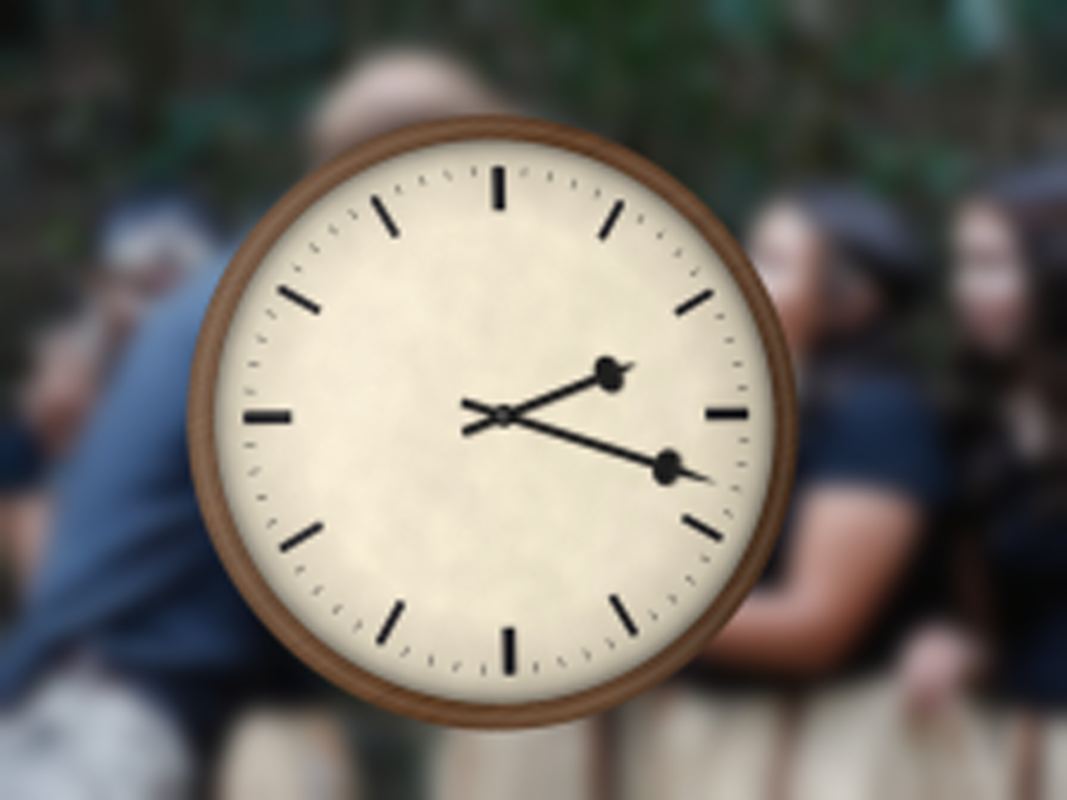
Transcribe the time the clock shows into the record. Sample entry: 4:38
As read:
2:18
